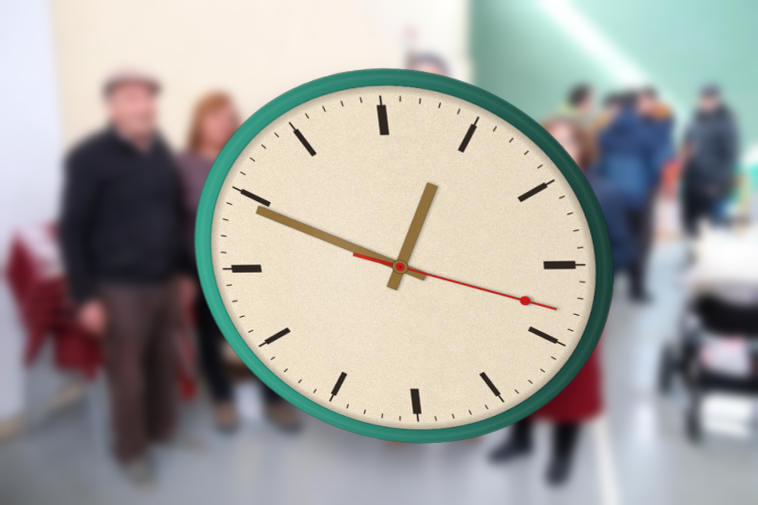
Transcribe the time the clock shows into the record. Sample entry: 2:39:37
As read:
12:49:18
